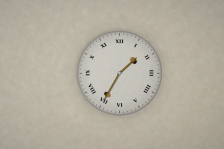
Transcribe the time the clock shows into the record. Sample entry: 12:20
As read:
1:35
